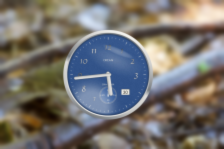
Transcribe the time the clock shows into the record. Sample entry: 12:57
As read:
5:44
